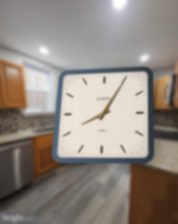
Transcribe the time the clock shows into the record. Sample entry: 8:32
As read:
8:05
